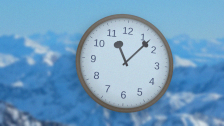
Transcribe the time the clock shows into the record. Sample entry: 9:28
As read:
11:07
